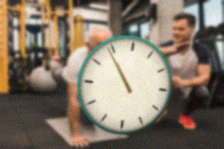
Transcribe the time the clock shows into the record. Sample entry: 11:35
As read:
10:54
